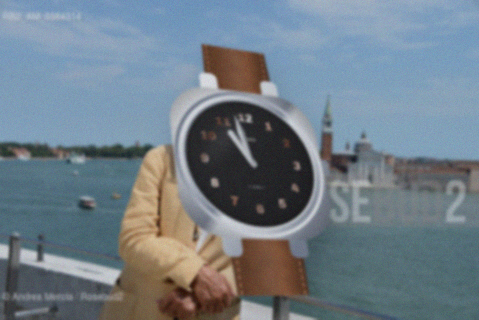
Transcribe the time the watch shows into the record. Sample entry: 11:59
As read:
10:58
